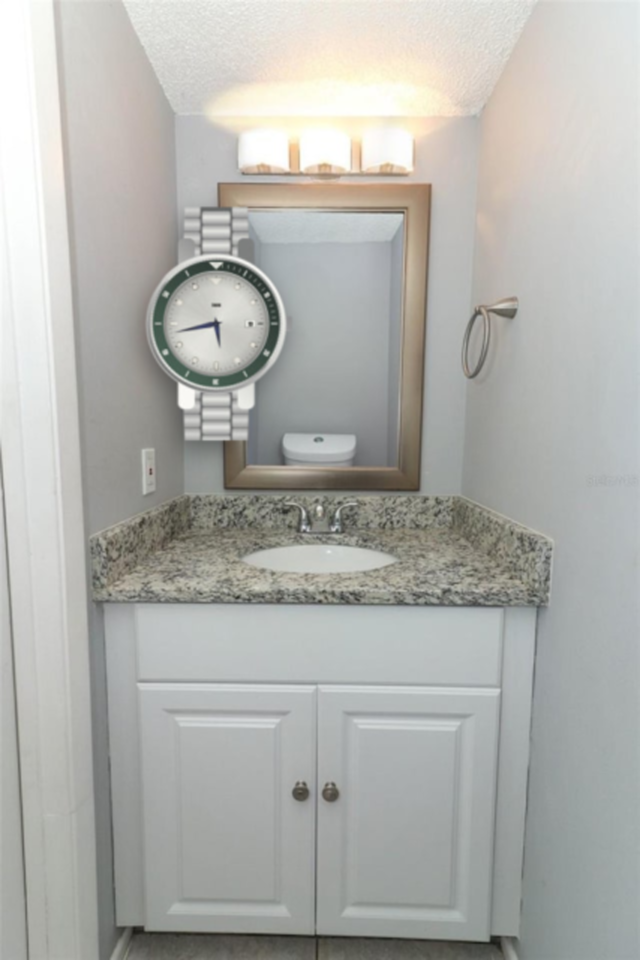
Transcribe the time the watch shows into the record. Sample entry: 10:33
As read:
5:43
